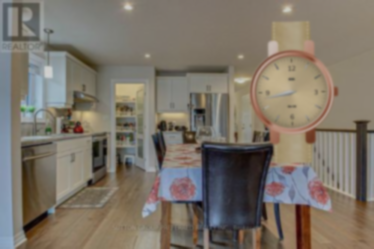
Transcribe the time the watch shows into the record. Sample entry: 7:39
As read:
8:43
